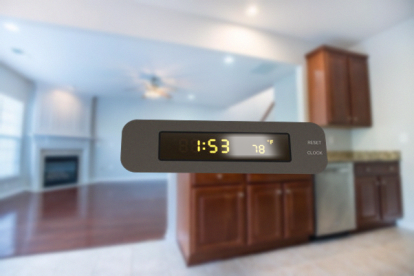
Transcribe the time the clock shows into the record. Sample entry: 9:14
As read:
1:53
